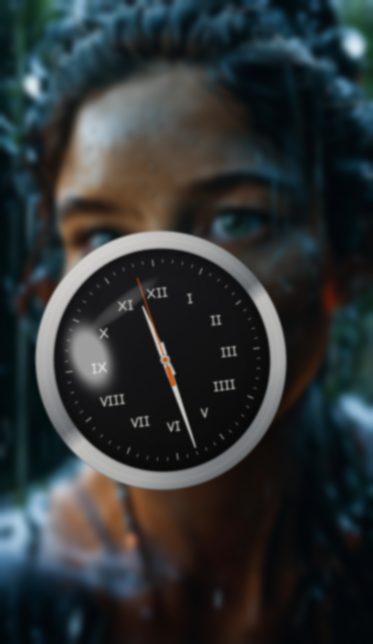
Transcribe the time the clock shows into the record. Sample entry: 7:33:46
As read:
11:27:58
